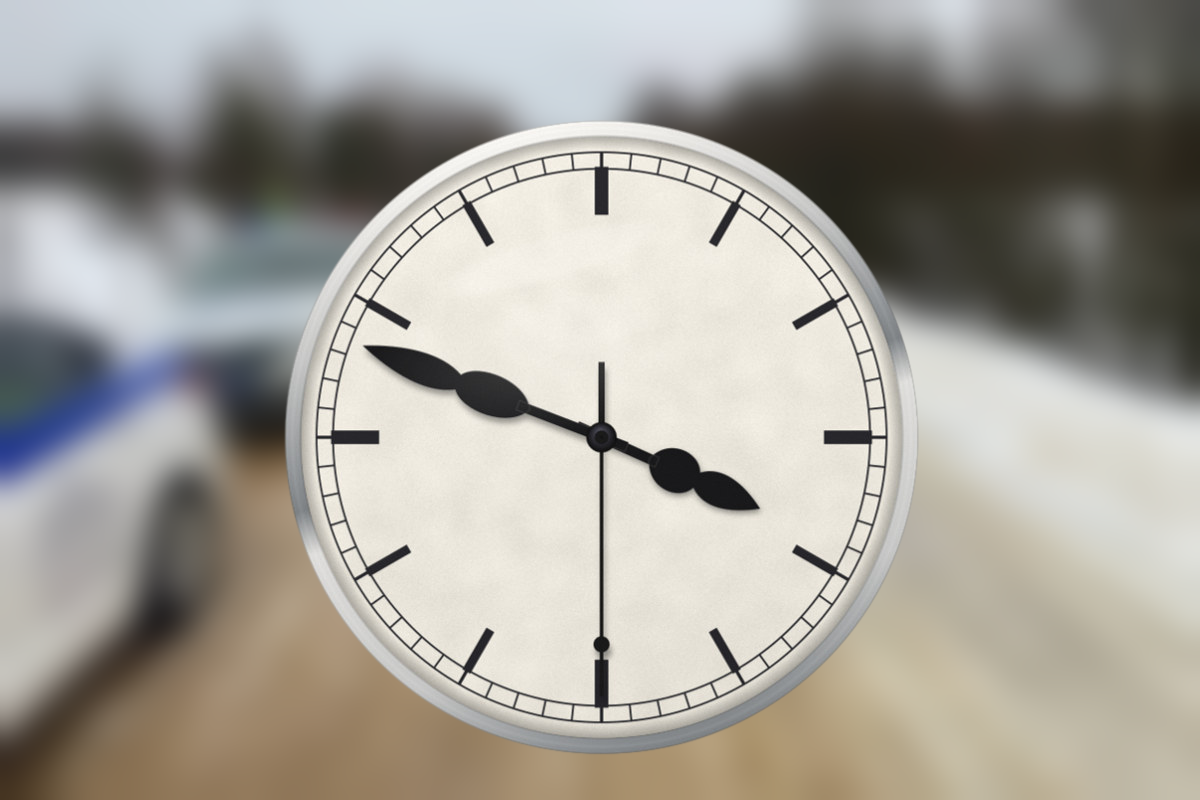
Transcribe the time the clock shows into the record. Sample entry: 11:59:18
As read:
3:48:30
